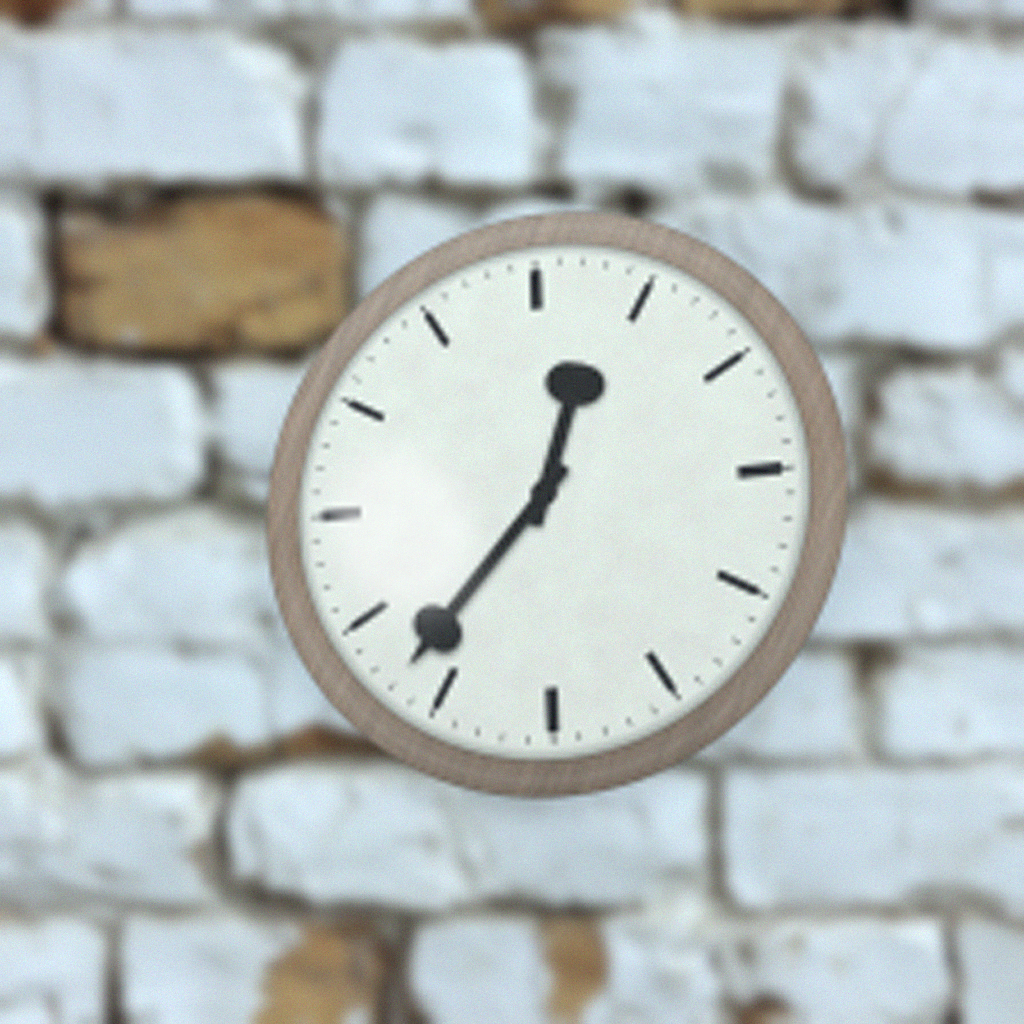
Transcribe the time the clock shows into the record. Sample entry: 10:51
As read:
12:37
